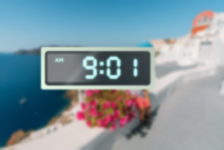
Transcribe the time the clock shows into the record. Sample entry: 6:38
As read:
9:01
